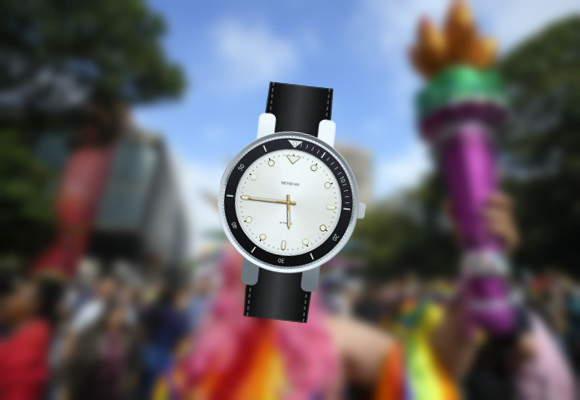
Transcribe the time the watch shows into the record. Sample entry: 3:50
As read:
5:45
